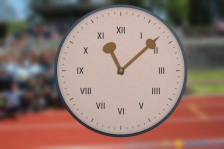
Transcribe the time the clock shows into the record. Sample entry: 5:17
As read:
11:08
